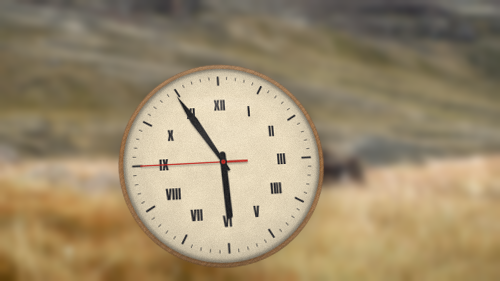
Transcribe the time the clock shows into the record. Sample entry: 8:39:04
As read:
5:54:45
